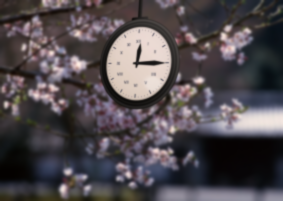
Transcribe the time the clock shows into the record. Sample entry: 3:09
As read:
12:15
